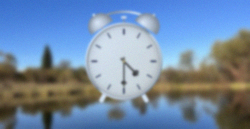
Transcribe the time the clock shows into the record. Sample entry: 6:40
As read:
4:30
